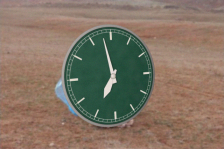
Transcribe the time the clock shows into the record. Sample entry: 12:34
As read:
6:58
